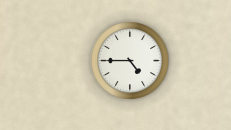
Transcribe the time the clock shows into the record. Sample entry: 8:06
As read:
4:45
